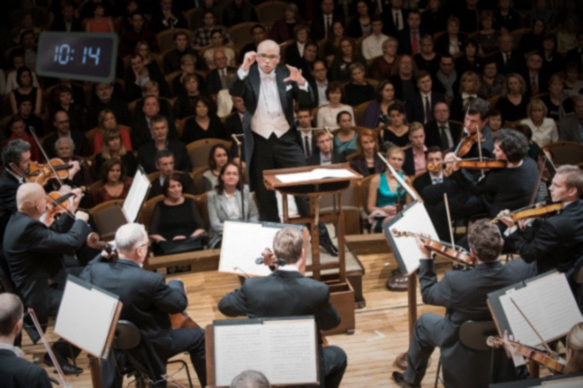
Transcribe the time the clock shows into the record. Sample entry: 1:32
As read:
10:14
